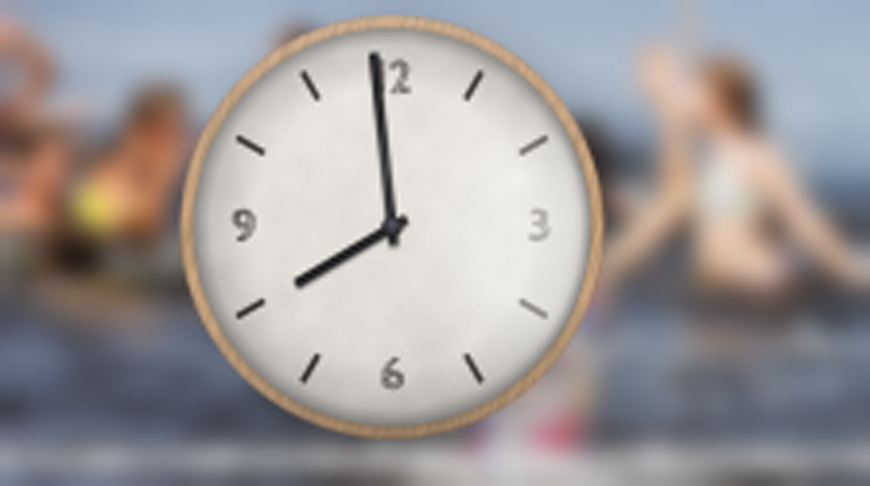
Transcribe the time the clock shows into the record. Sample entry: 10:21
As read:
7:59
